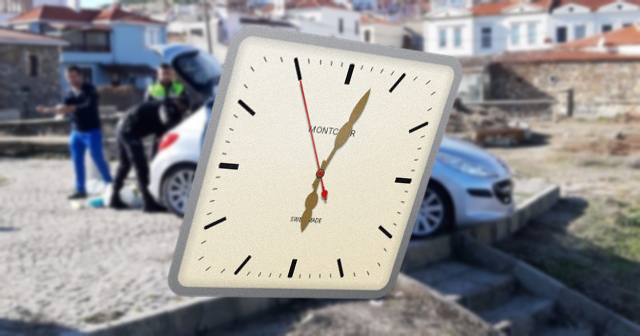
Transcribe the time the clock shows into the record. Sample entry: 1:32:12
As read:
6:02:55
